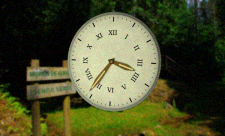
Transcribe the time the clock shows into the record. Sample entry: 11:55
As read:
3:36
